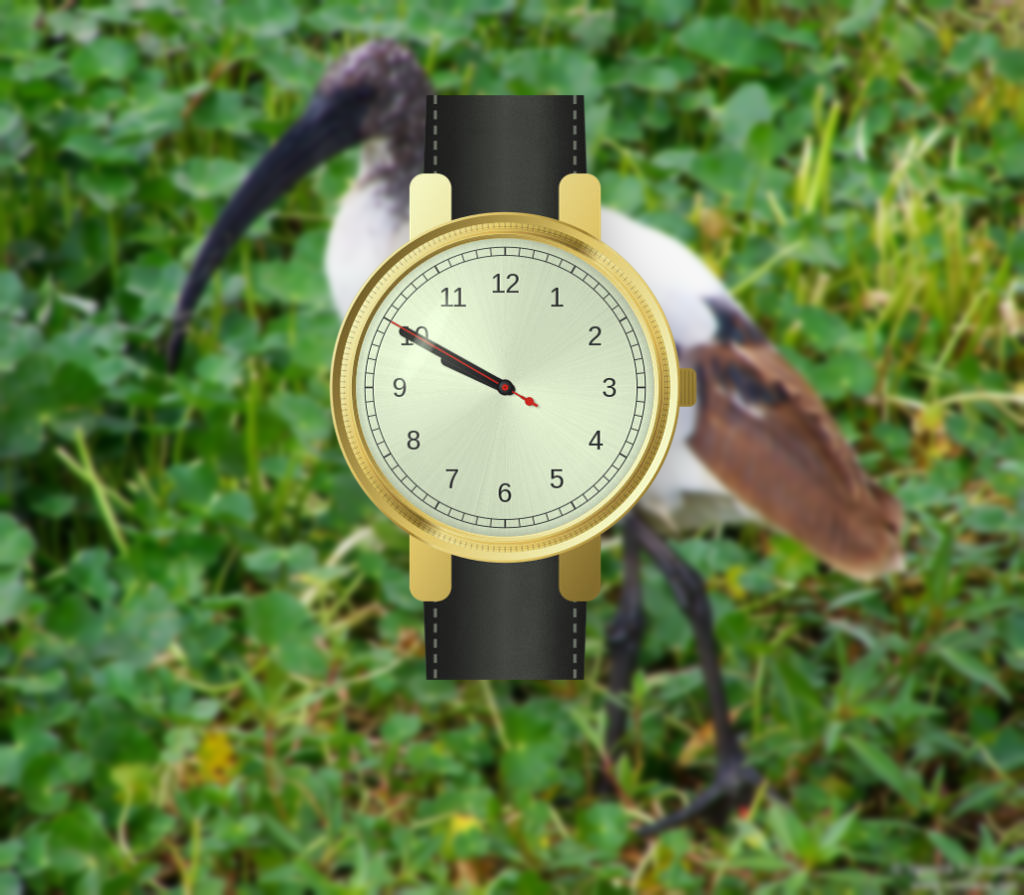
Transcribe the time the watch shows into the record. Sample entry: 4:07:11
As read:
9:49:50
